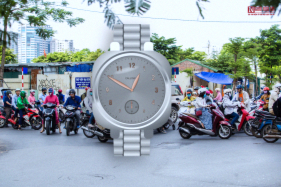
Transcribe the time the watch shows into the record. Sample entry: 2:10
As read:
12:50
